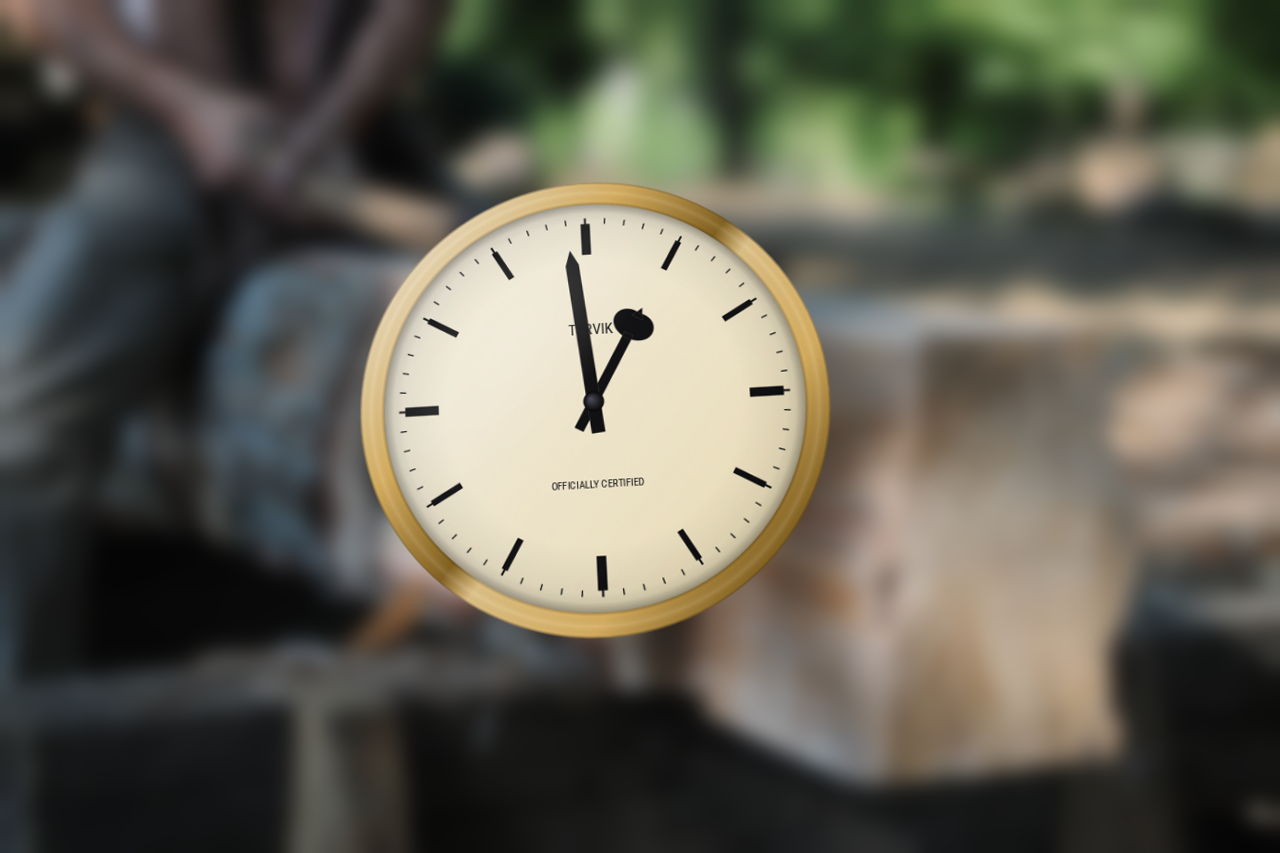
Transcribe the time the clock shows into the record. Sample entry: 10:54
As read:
12:59
